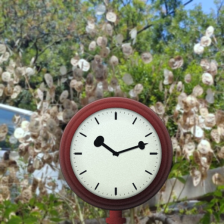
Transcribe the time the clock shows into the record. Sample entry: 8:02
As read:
10:12
